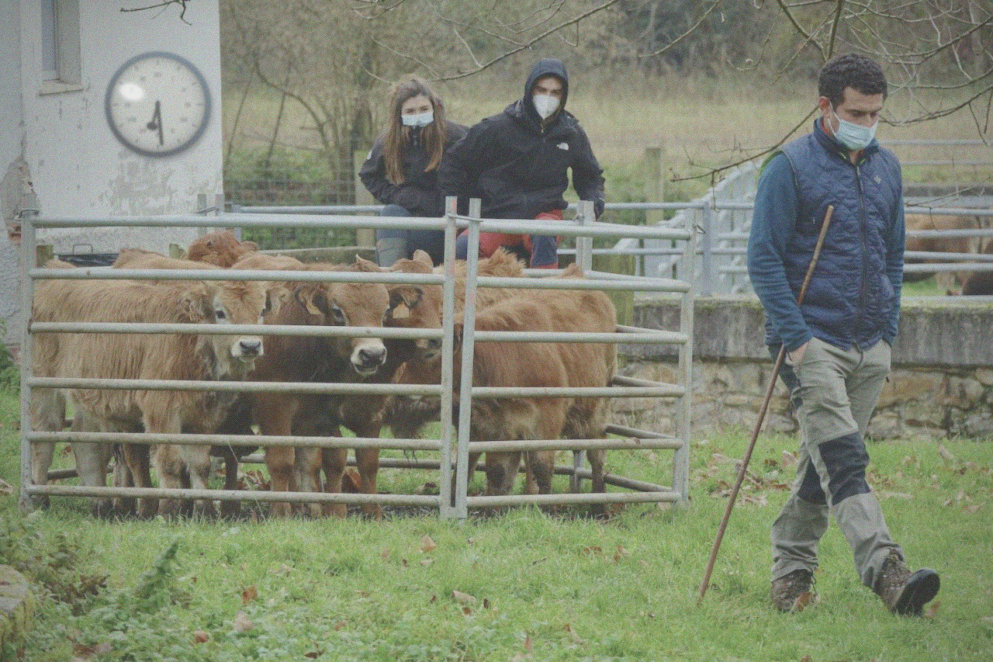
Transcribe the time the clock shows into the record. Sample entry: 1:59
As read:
6:29
